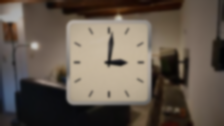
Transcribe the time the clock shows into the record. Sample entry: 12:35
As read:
3:01
